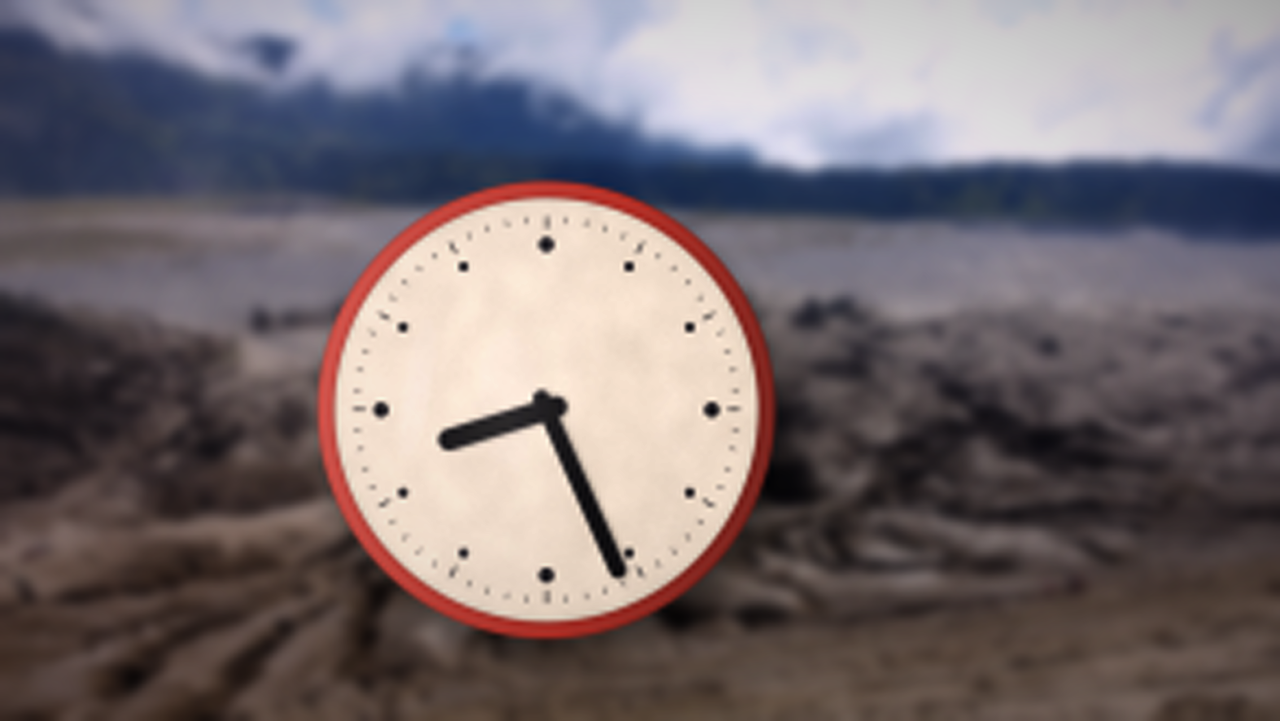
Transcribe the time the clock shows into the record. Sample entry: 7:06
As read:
8:26
